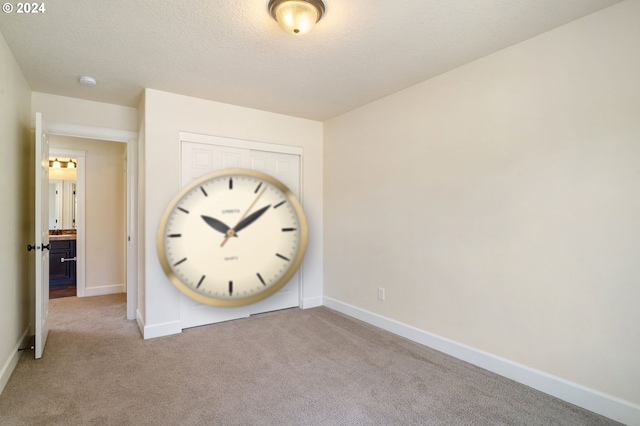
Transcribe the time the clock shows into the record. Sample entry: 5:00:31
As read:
10:09:06
